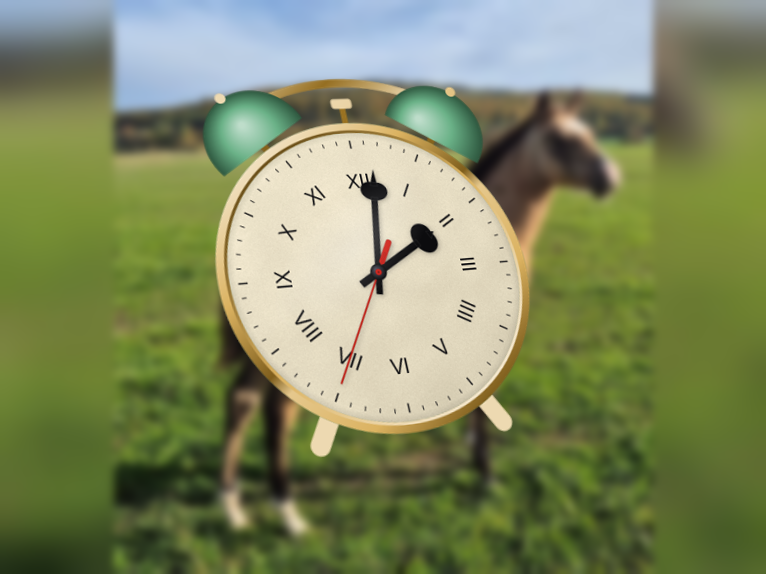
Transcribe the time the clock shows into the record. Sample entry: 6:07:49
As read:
2:01:35
